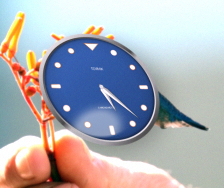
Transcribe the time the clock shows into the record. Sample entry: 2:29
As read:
5:23
